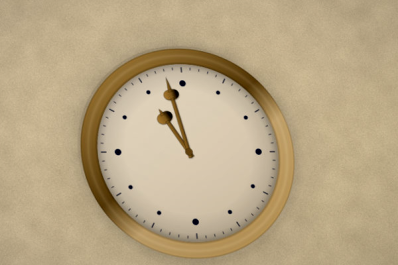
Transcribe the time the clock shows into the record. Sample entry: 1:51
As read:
10:58
